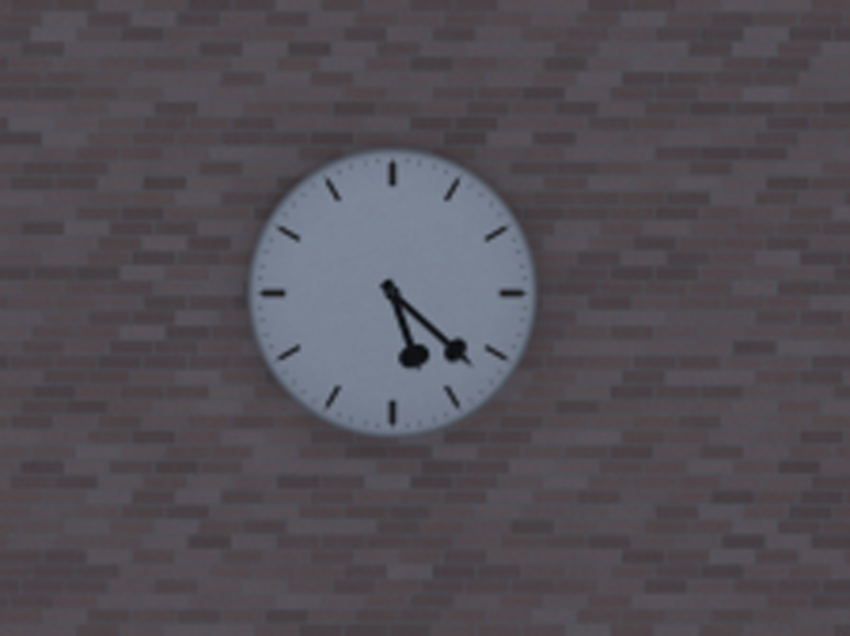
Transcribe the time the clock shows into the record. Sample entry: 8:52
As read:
5:22
